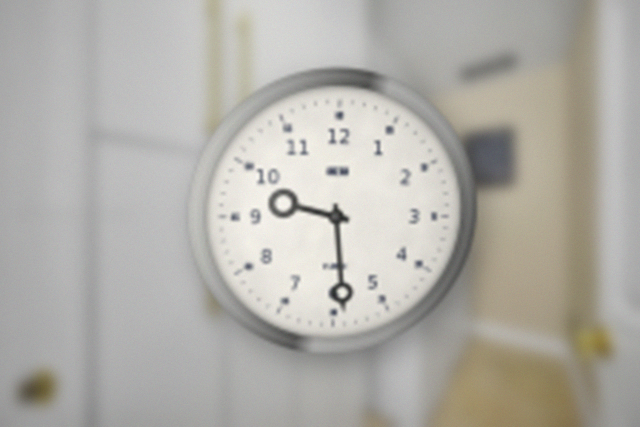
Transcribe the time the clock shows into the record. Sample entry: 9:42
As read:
9:29
